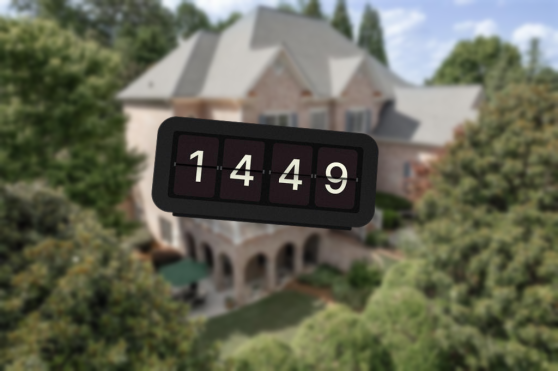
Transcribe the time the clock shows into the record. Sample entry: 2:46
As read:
14:49
